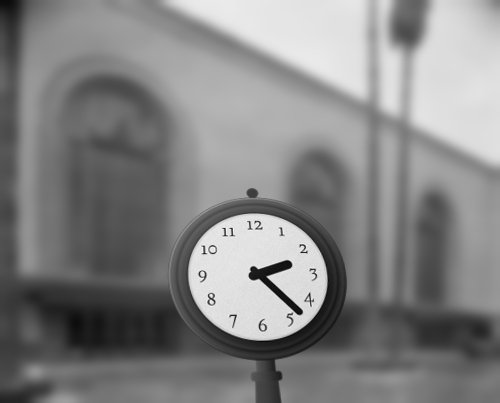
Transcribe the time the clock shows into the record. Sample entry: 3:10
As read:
2:23
